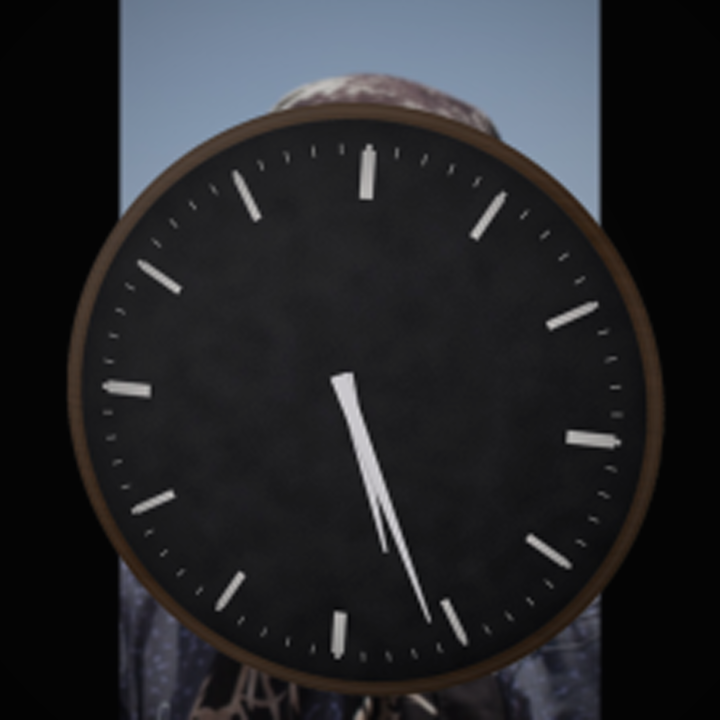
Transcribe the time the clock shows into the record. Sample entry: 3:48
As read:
5:26
